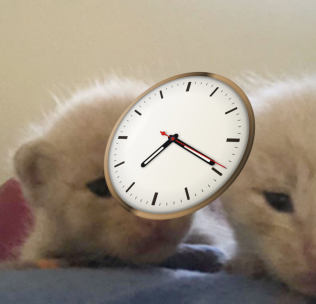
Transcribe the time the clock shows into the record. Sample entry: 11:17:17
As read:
7:19:19
